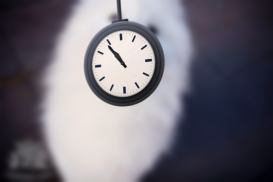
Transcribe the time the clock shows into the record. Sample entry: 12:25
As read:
10:54
